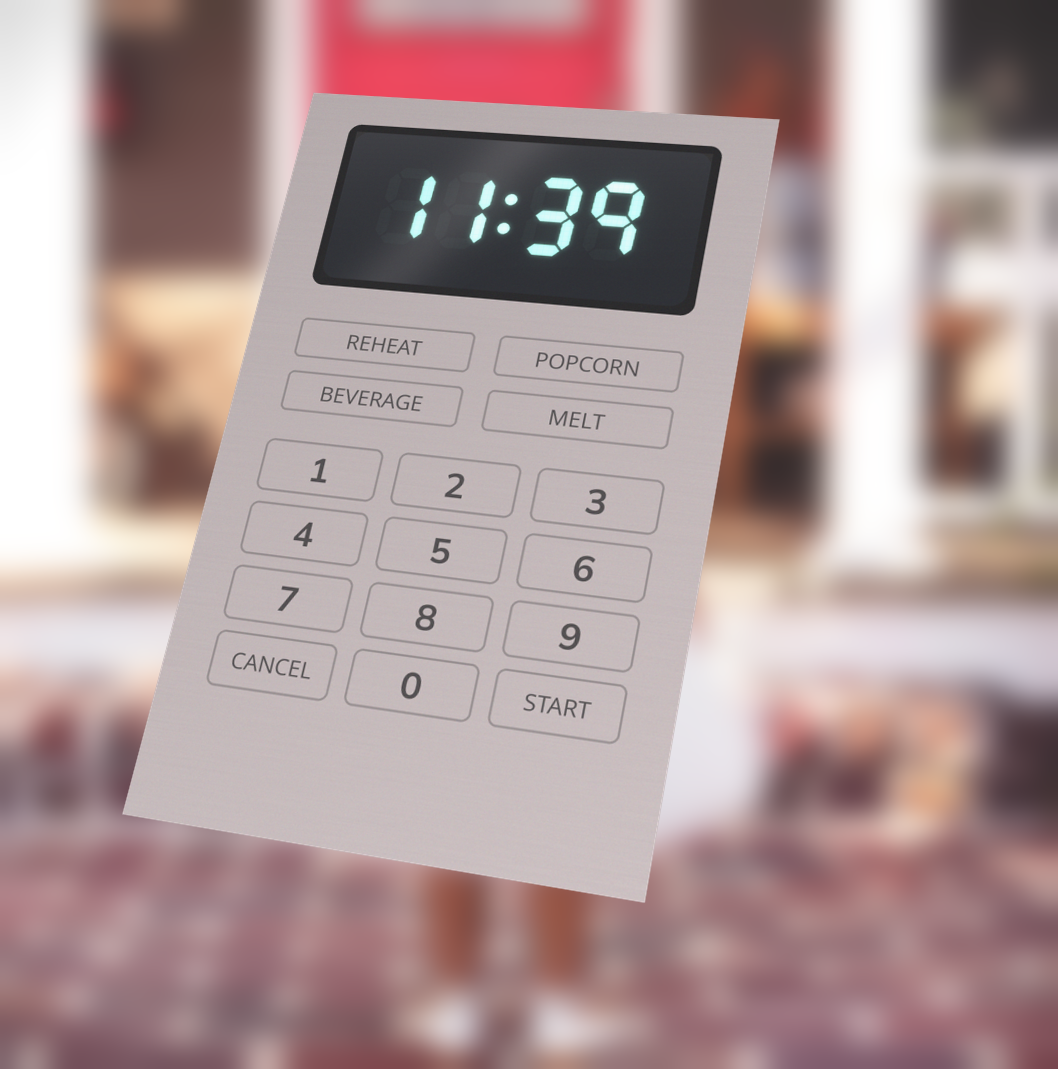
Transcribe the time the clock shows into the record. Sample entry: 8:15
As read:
11:39
